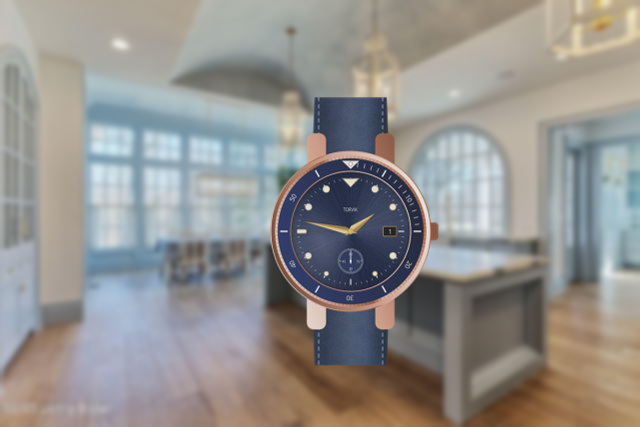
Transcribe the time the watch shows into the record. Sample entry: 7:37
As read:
1:47
